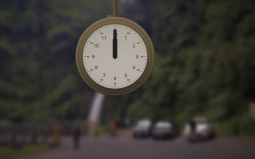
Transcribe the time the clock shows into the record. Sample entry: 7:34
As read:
12:00
